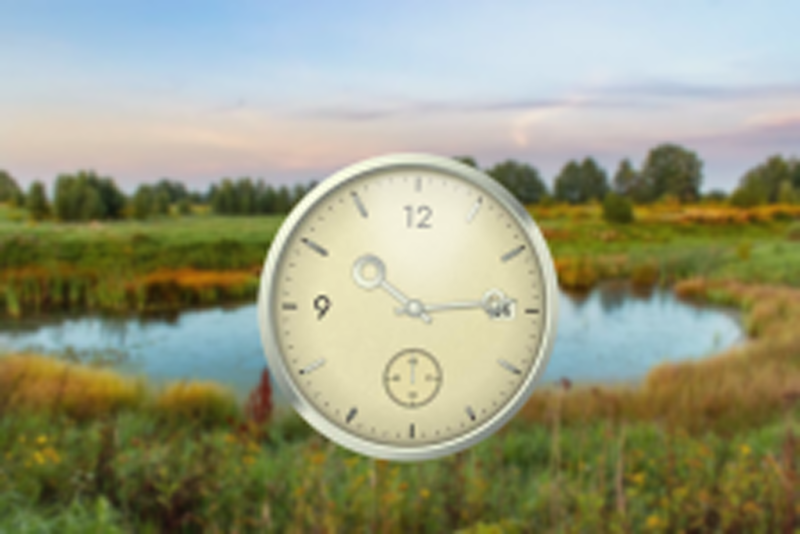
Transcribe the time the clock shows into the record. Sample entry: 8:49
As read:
10:14
